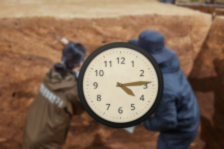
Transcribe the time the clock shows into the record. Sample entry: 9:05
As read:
4:14
